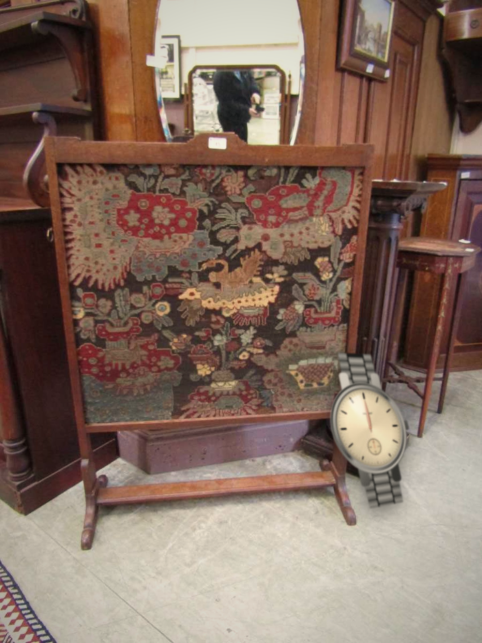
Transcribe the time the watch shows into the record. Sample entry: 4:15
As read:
12:00
